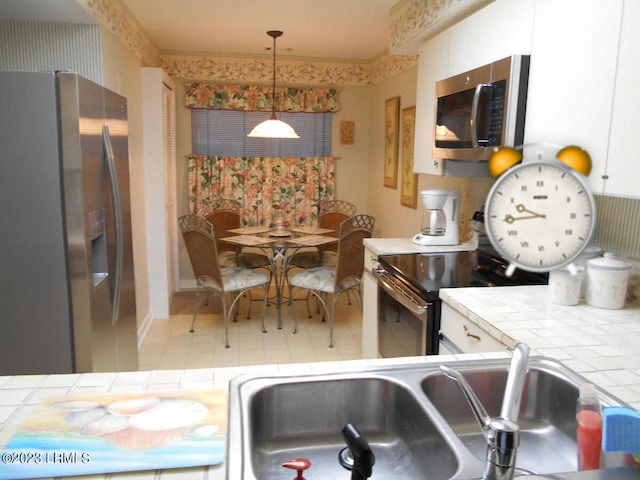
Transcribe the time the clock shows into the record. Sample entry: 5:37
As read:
9:44
